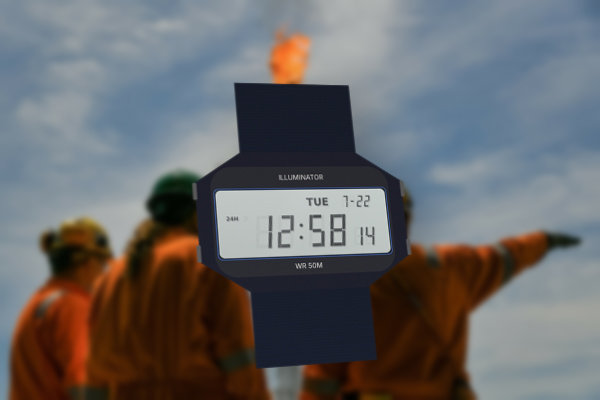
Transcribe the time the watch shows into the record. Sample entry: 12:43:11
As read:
12:58:14
